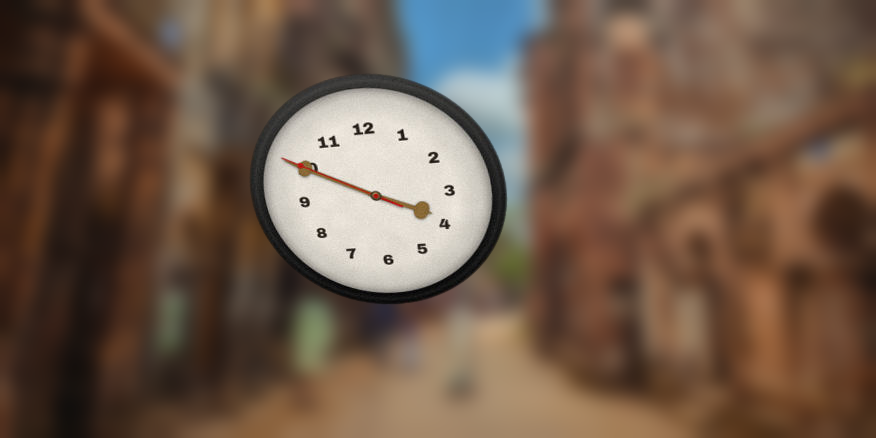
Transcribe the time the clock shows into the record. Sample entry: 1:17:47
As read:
3:49:50
